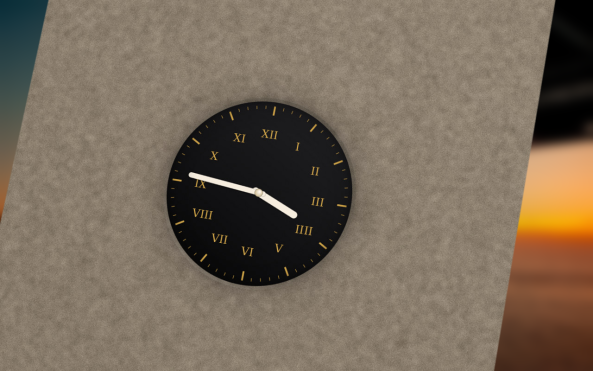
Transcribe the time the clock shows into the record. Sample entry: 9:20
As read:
3:46
